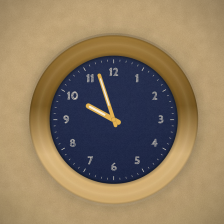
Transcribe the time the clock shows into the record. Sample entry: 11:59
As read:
9:57
